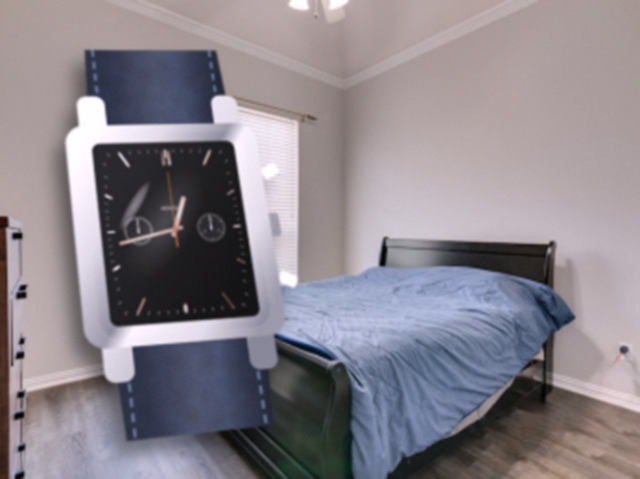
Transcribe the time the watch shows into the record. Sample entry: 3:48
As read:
12:43
